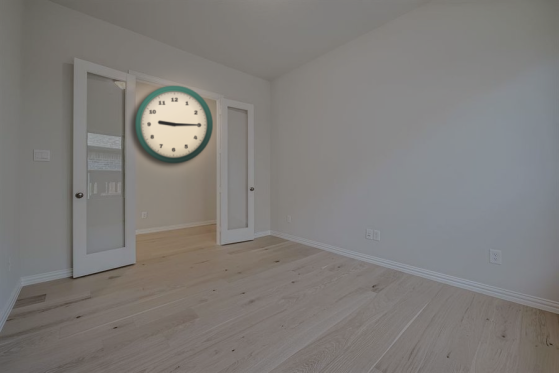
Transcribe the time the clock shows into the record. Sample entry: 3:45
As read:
9:15
